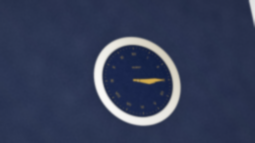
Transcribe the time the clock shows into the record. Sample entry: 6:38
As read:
3:15
